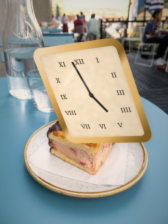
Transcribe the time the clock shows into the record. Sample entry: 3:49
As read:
4:58
